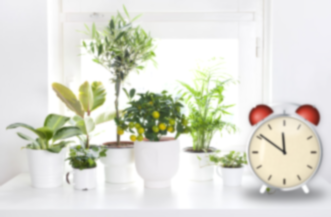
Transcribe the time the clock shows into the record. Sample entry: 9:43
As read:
11:51
